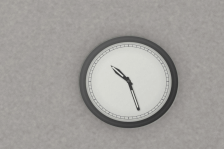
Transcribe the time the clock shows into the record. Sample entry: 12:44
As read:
10:27
